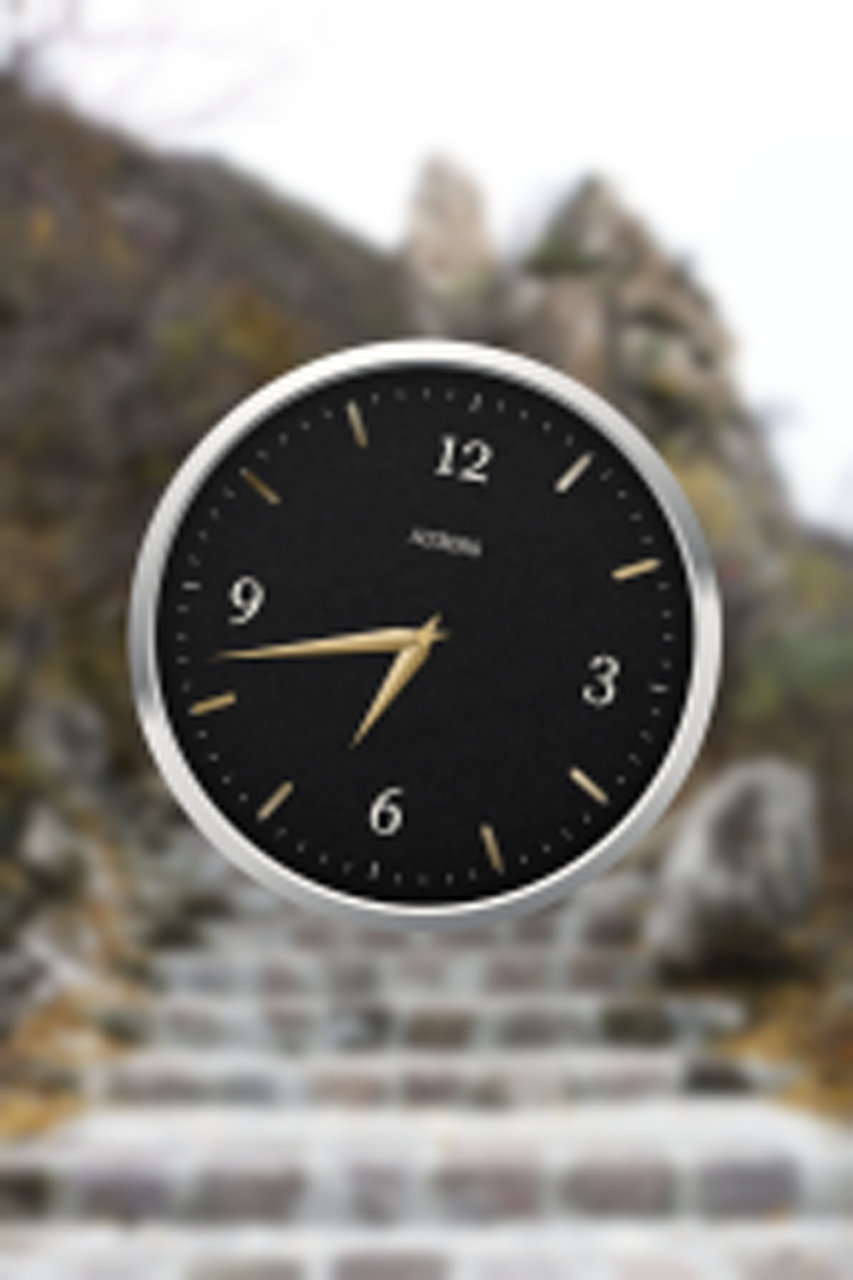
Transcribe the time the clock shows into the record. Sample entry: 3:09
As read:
6:42
